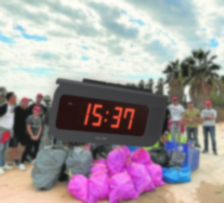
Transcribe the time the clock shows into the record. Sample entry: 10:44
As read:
15:37
